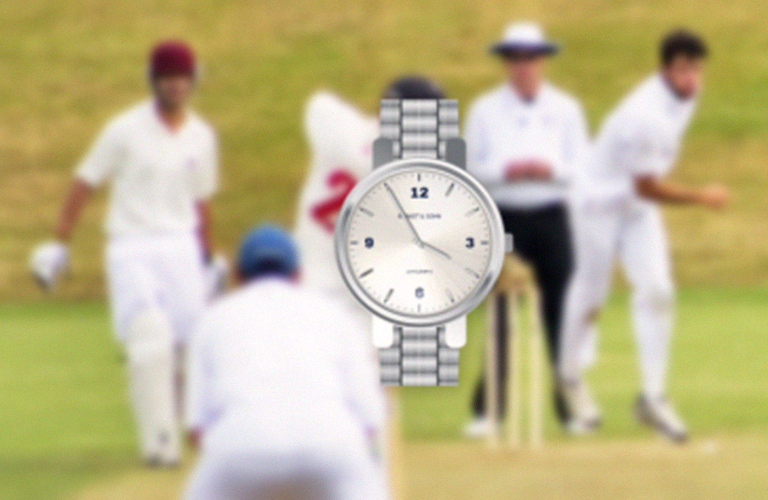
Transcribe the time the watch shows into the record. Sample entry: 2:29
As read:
3:55
